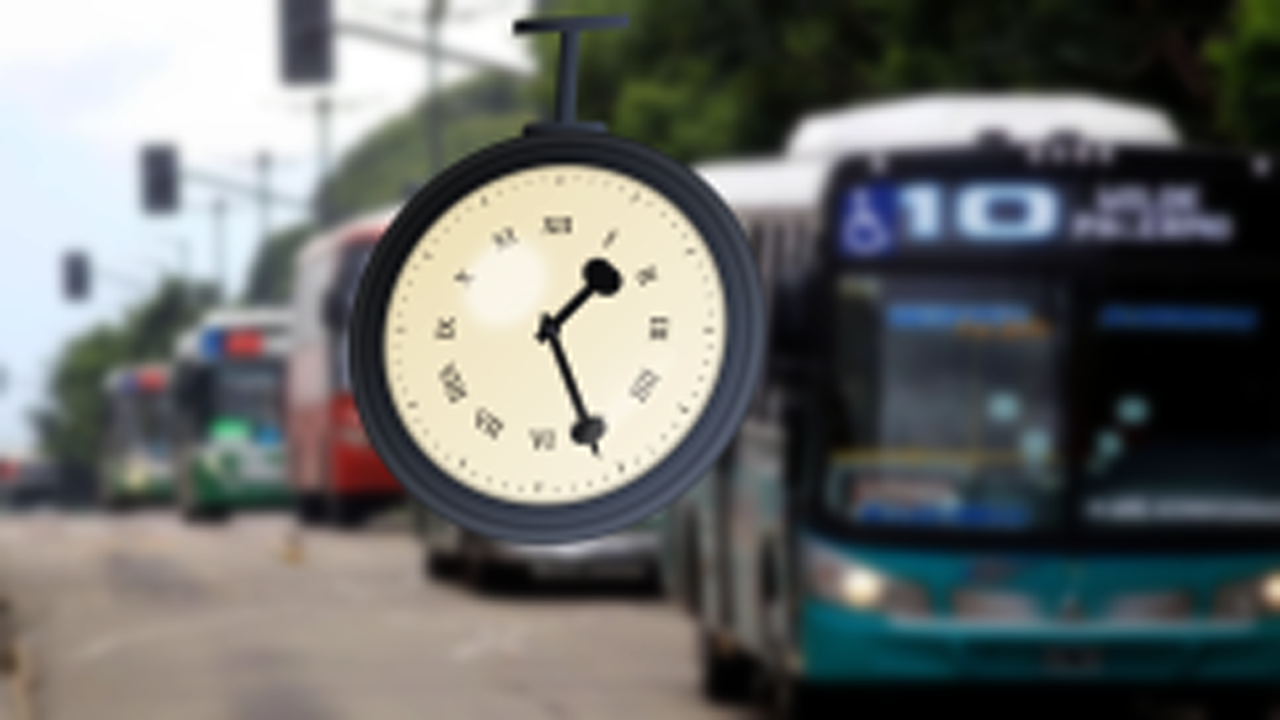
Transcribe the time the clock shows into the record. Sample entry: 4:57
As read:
1:26
